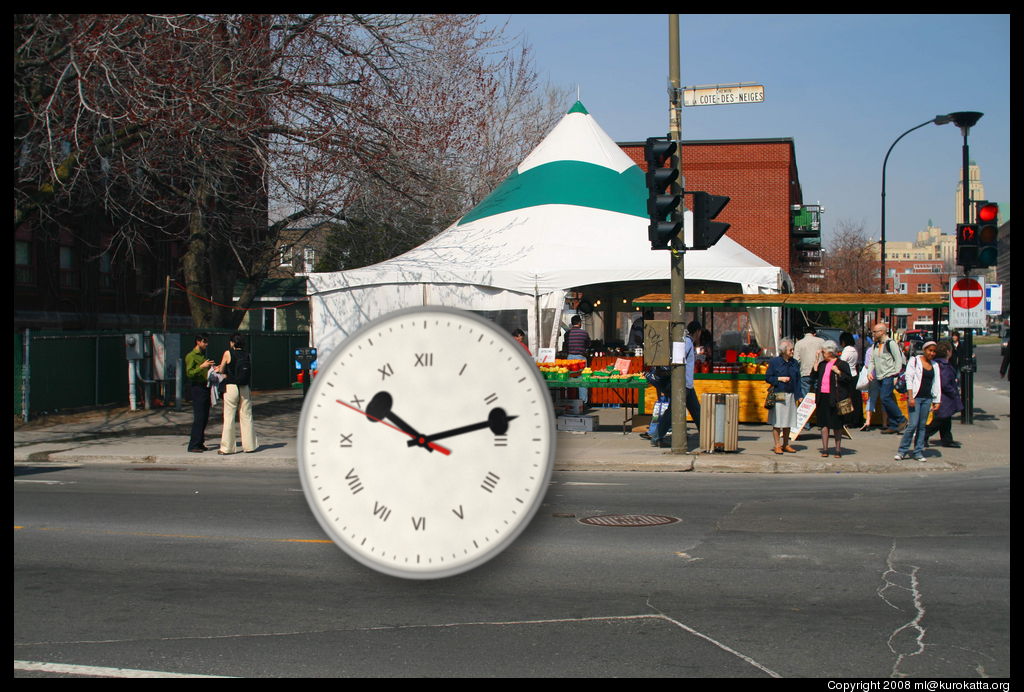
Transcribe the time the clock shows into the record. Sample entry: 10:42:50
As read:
10:12:49
